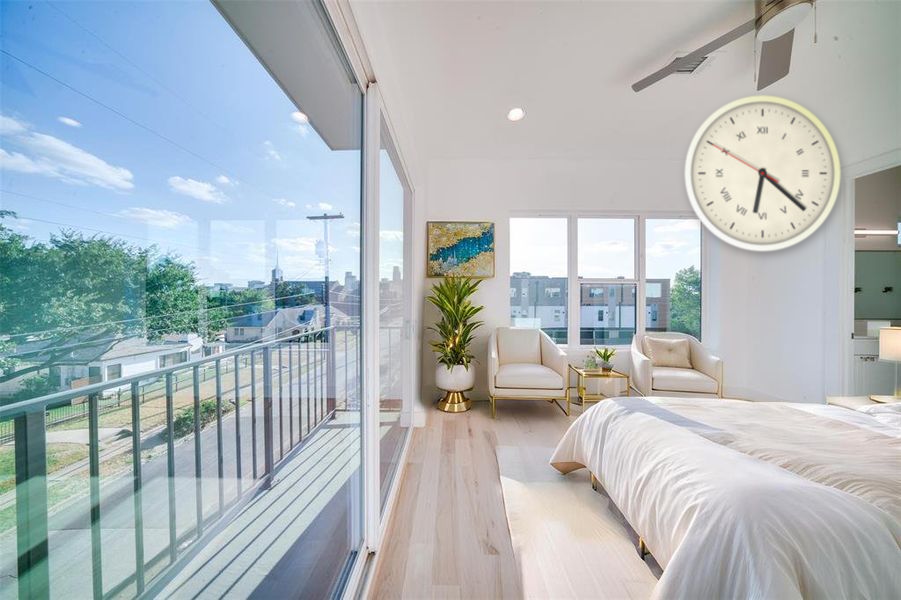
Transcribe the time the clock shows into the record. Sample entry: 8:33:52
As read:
6:21:50
